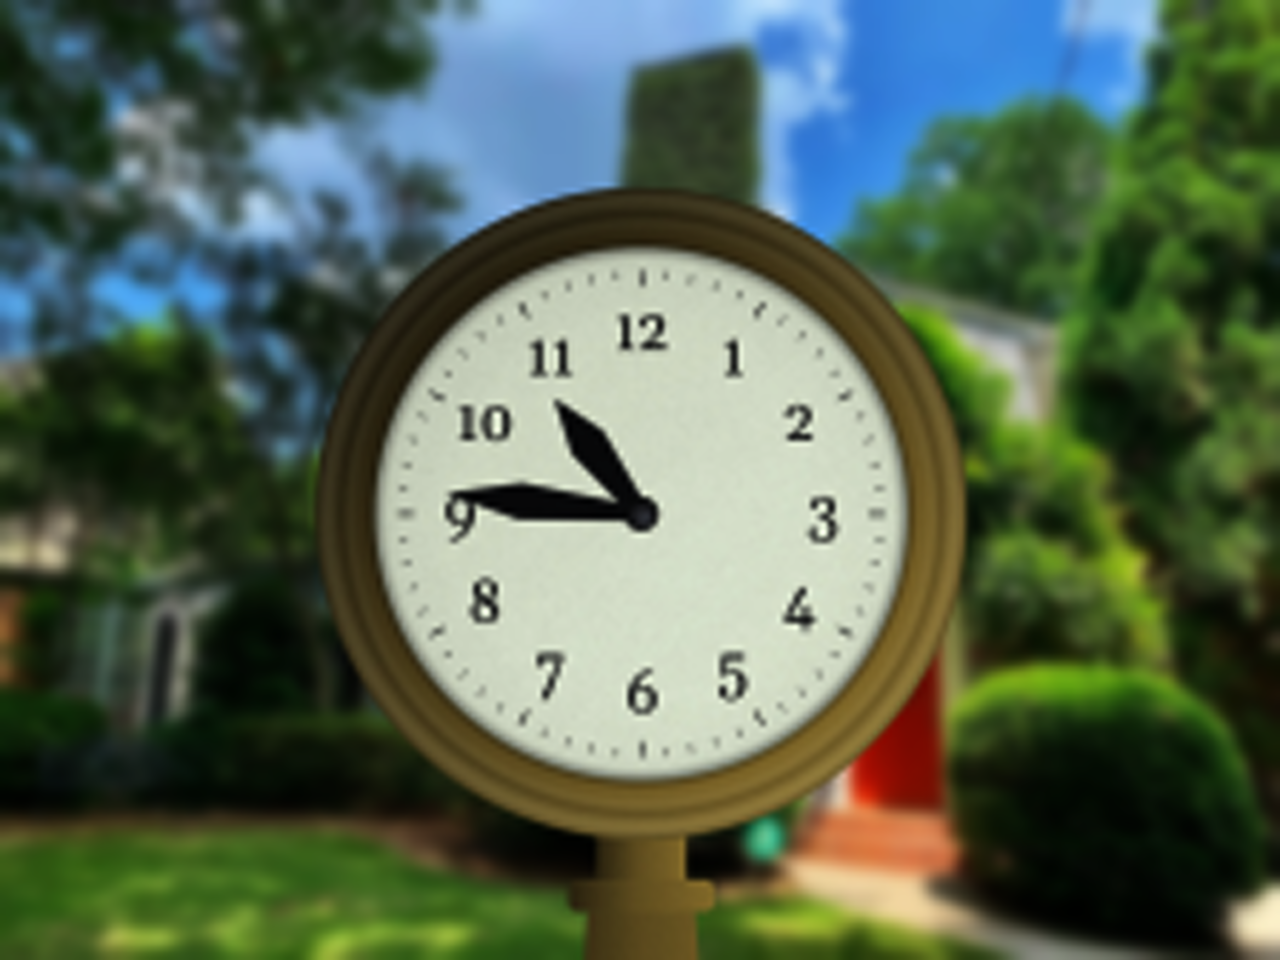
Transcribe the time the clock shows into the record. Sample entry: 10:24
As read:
10:46
